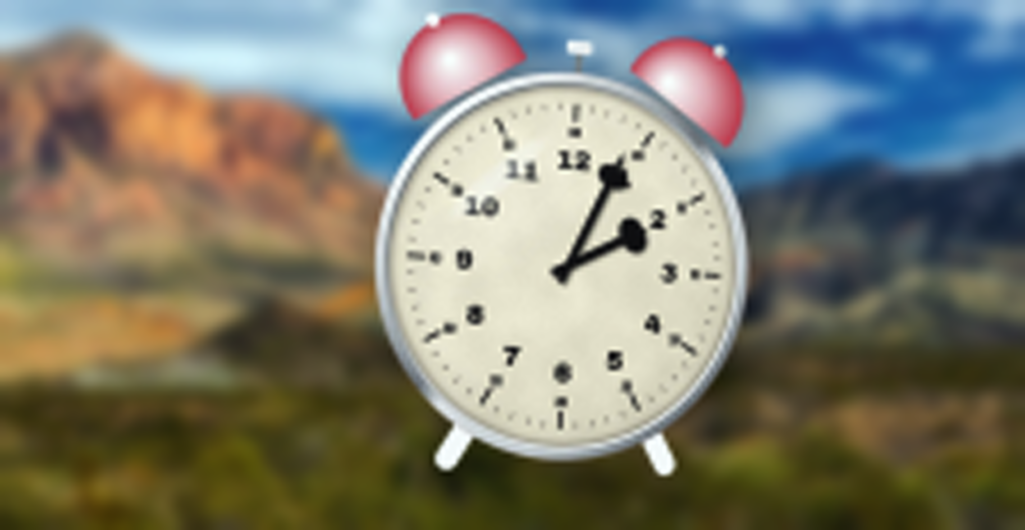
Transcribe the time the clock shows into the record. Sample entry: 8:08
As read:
2:04
